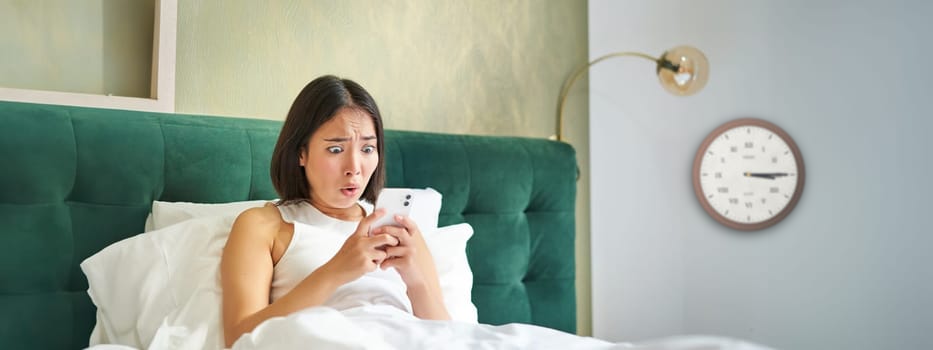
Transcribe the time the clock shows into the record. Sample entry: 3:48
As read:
3:15
